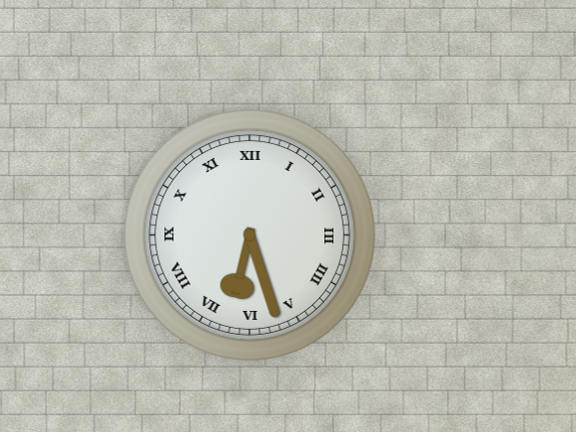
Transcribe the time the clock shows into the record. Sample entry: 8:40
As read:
6:27
